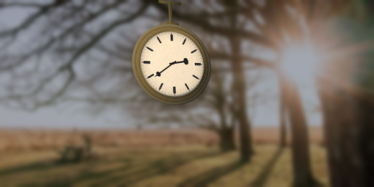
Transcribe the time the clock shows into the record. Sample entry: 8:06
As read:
2:39
